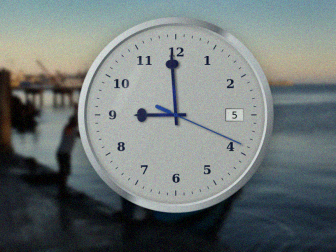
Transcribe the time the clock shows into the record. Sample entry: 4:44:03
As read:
8:59:19
